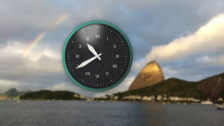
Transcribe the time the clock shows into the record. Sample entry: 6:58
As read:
10:40
